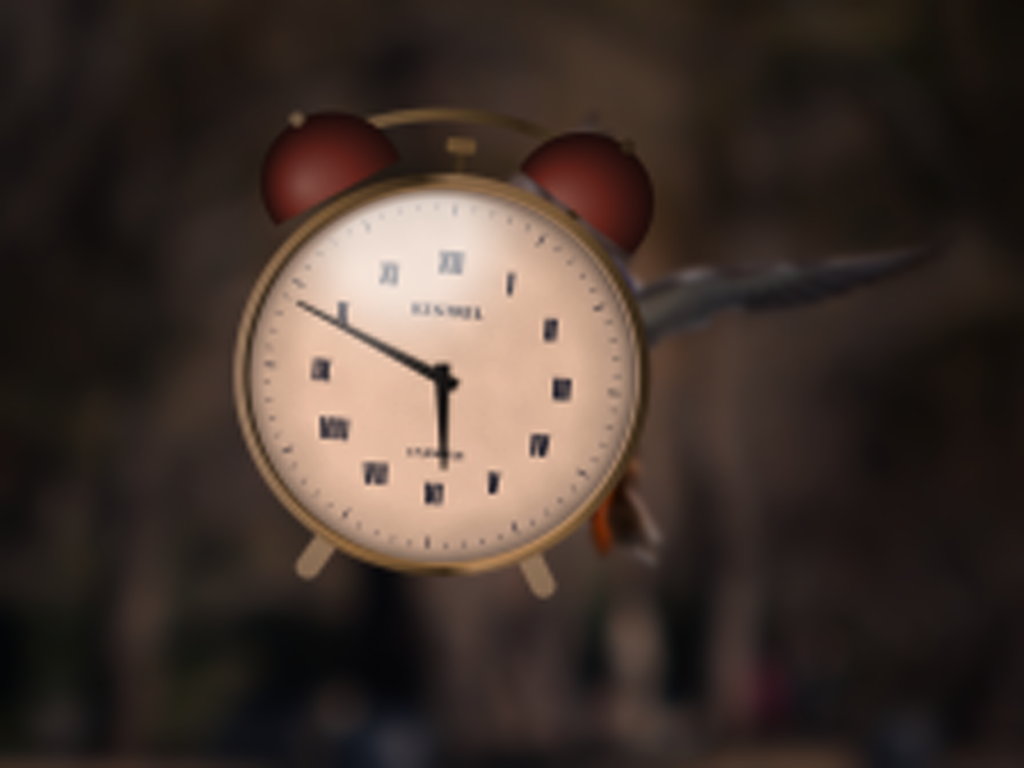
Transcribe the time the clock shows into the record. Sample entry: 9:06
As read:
5:49
